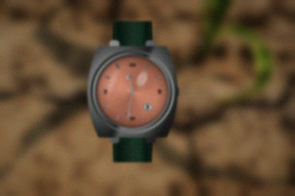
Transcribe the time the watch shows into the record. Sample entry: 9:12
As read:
11:32
